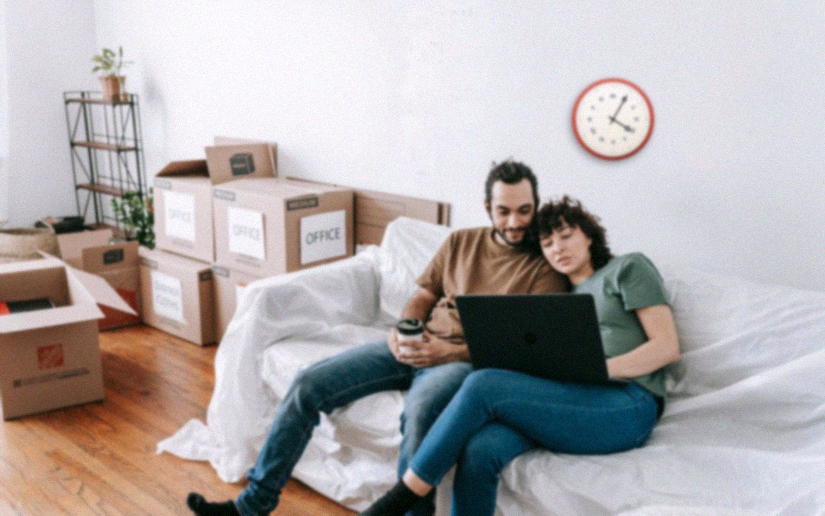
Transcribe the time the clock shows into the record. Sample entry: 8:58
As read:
4:05
